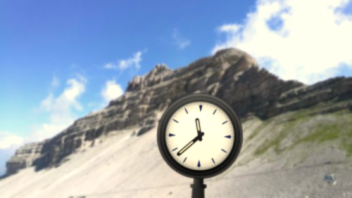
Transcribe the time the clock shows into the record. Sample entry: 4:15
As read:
11:38
